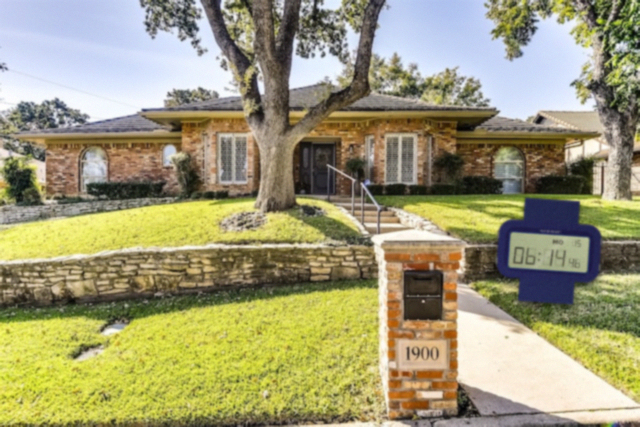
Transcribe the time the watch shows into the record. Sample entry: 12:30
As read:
6:14
